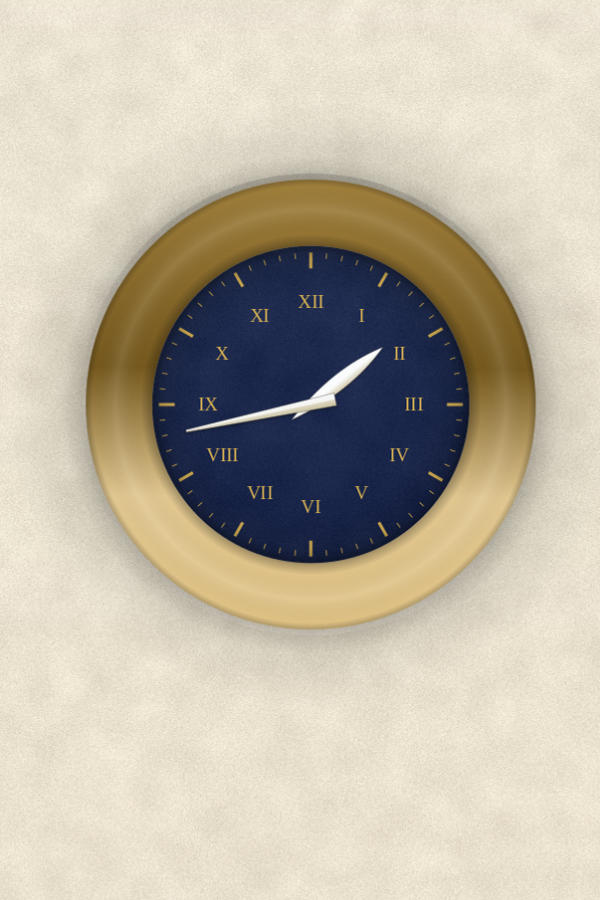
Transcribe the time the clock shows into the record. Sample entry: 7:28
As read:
1:43
